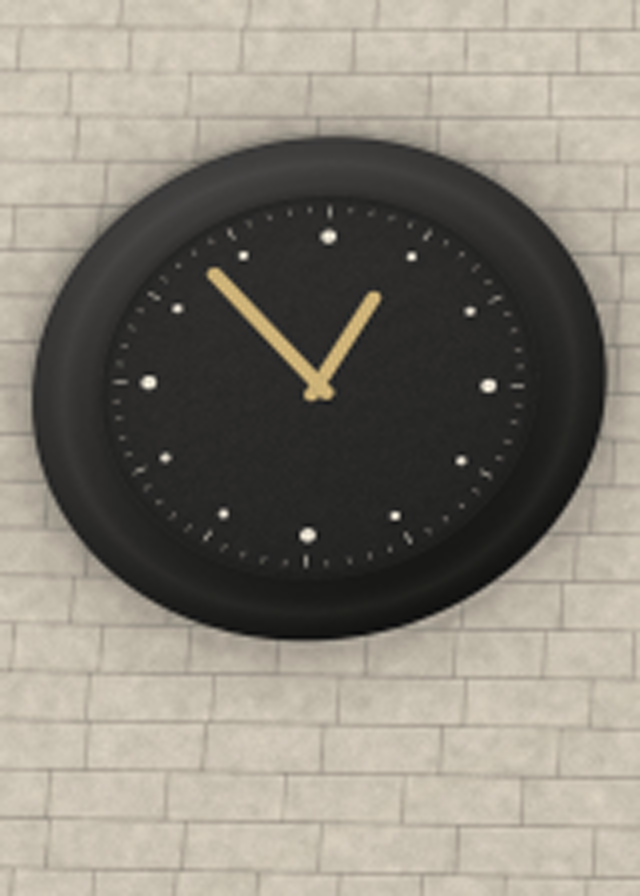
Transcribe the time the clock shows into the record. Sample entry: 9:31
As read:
12:53
